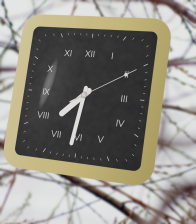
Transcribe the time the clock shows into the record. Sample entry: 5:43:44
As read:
7:31:10
